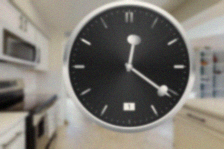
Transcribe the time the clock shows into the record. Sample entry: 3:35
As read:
12:21
